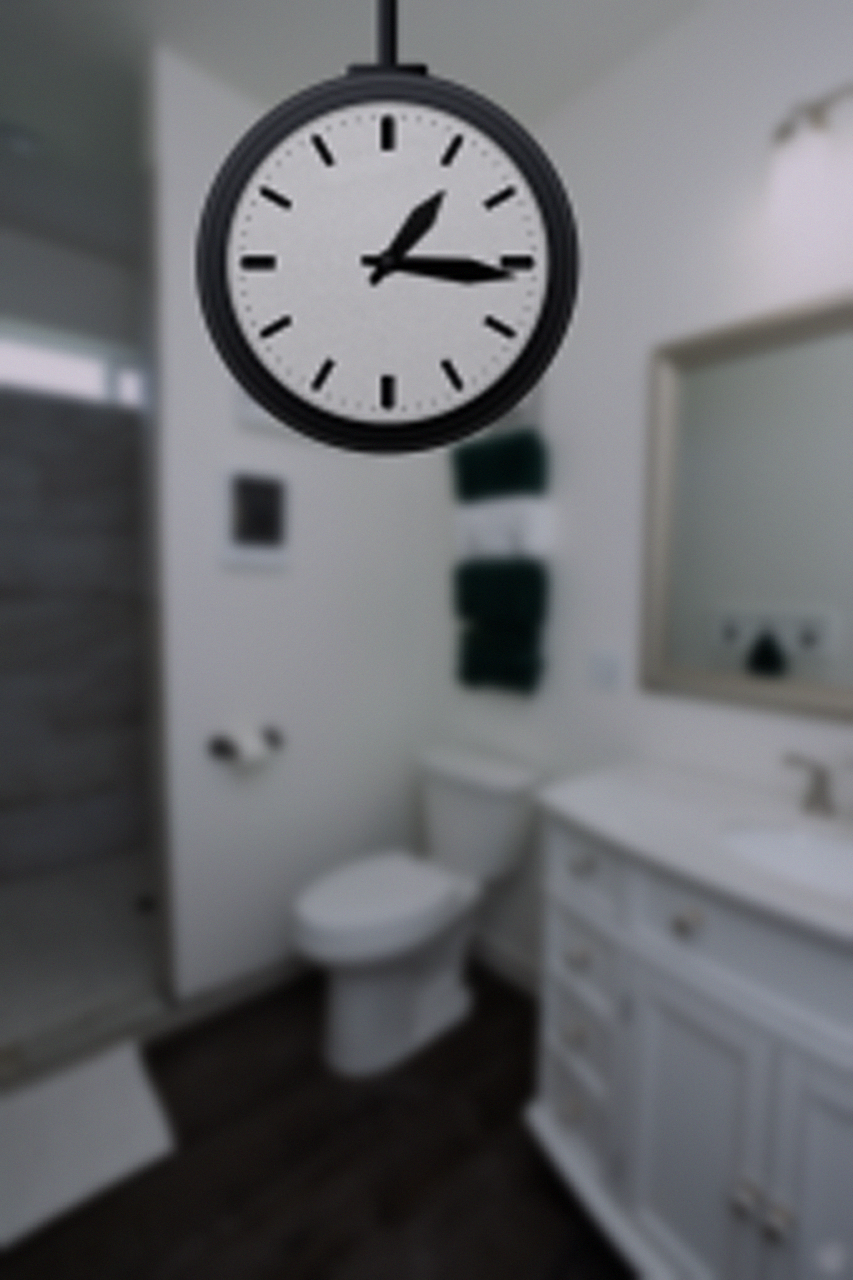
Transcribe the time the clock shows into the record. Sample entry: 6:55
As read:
1:16
